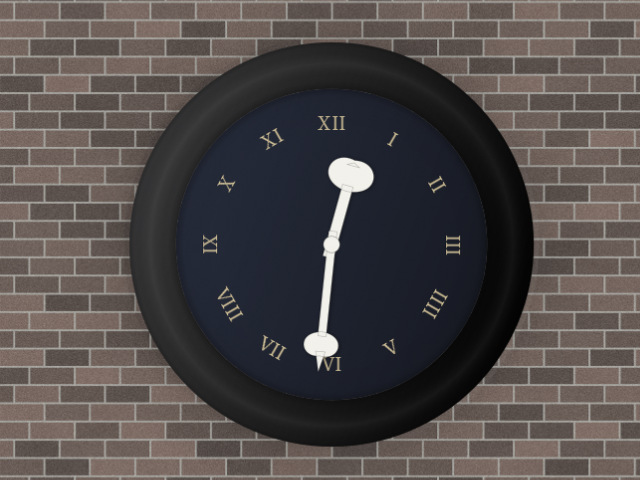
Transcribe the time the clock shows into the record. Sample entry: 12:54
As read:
12:31
